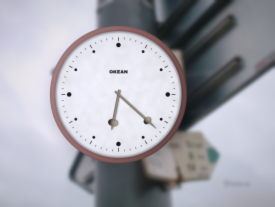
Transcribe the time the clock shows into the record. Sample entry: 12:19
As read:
6:22
